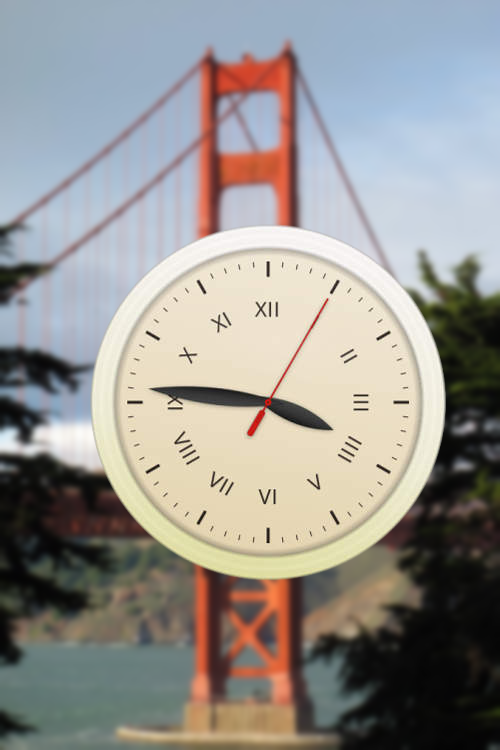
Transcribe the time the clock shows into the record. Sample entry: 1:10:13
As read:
3:46:05
